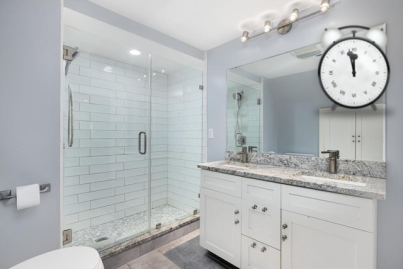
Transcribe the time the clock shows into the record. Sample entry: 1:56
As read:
11:58
